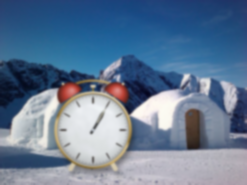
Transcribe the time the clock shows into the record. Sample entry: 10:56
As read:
1:05
